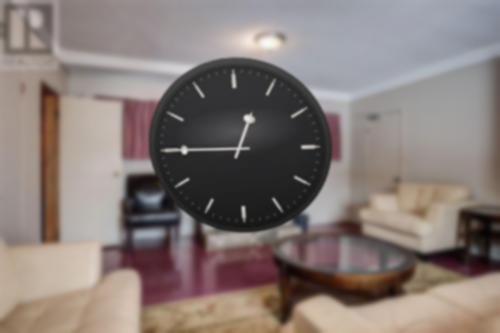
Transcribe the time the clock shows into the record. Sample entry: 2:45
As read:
12:45
